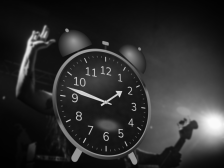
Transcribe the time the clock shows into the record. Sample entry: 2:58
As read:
1:47
